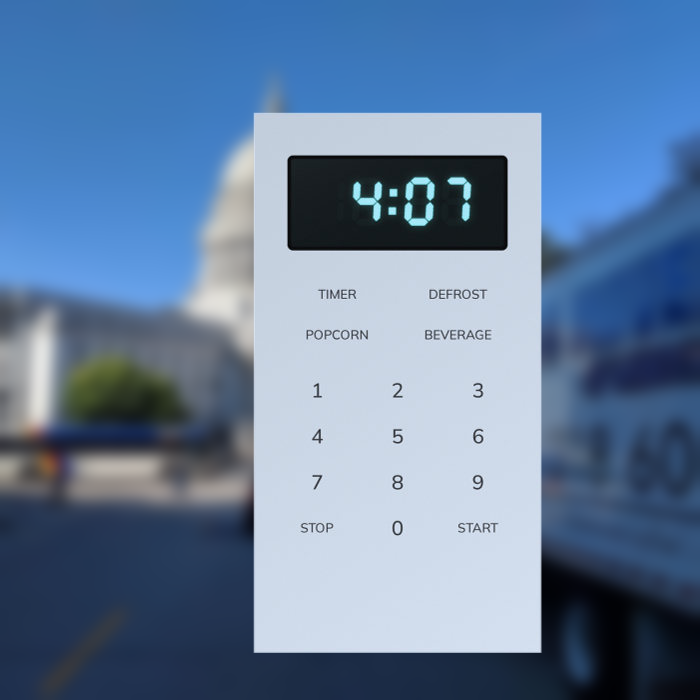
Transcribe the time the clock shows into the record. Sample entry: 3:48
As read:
4:07
